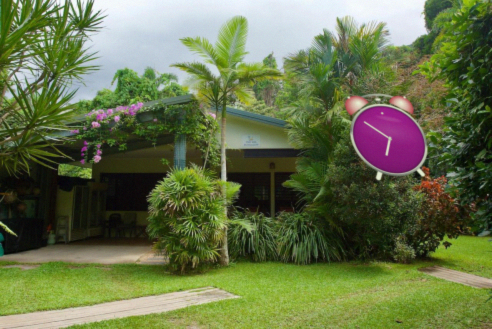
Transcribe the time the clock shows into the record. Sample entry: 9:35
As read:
6:52
